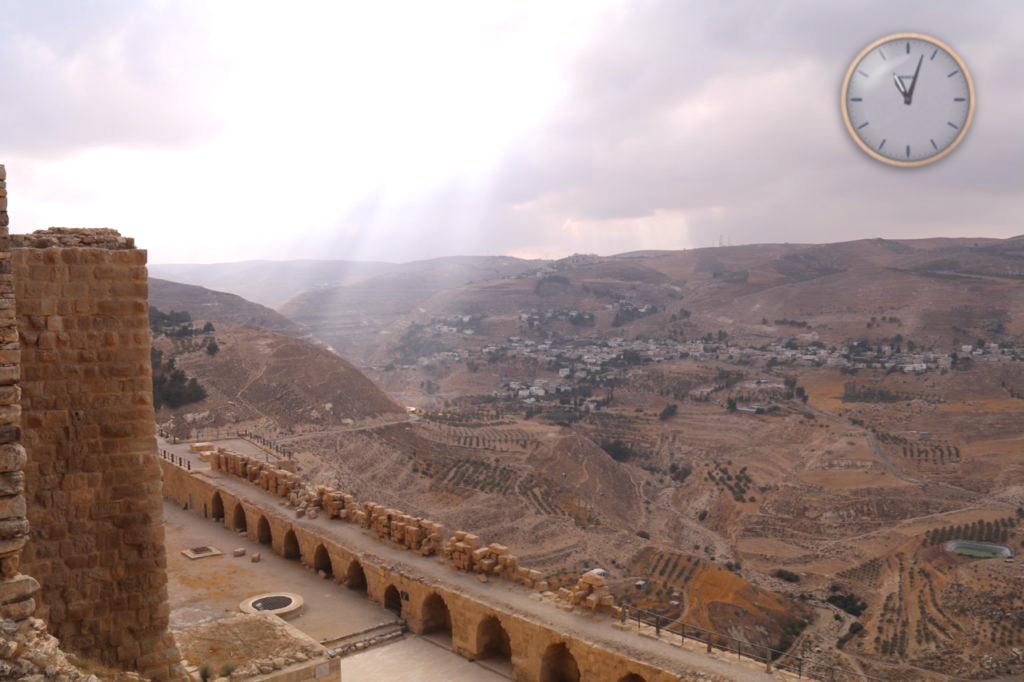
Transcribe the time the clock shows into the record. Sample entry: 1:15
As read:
11:03
